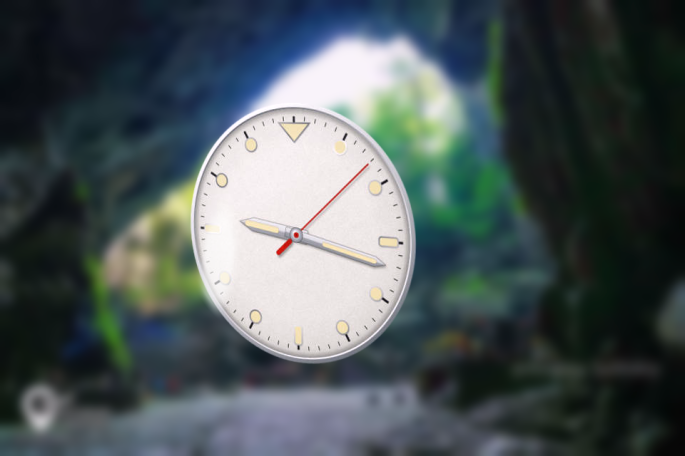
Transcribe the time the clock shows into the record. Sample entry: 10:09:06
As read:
9:17:08
